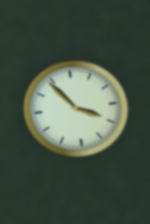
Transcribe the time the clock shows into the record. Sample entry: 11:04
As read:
3:54
